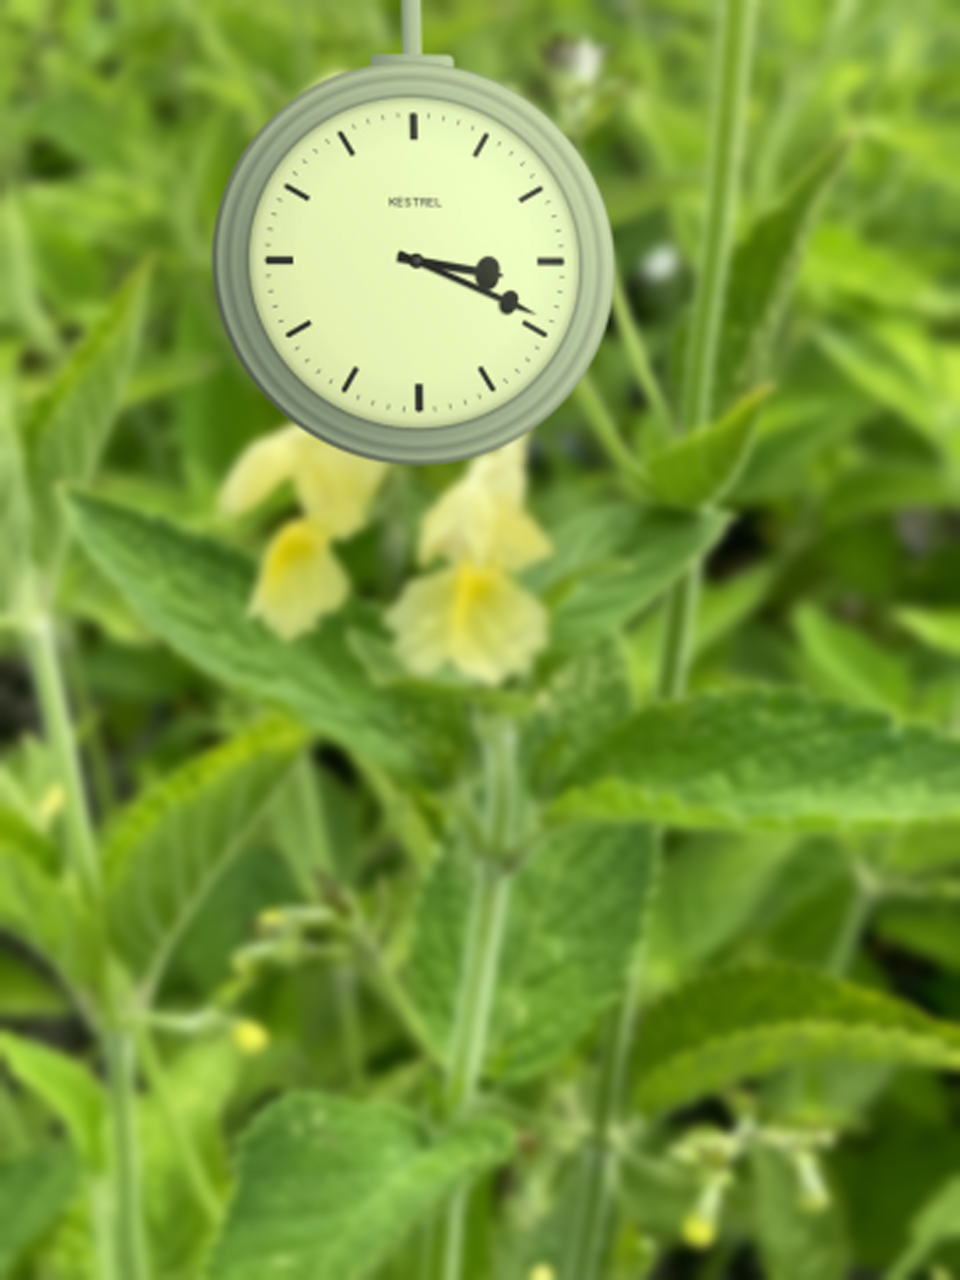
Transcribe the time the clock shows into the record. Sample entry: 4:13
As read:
3:19
